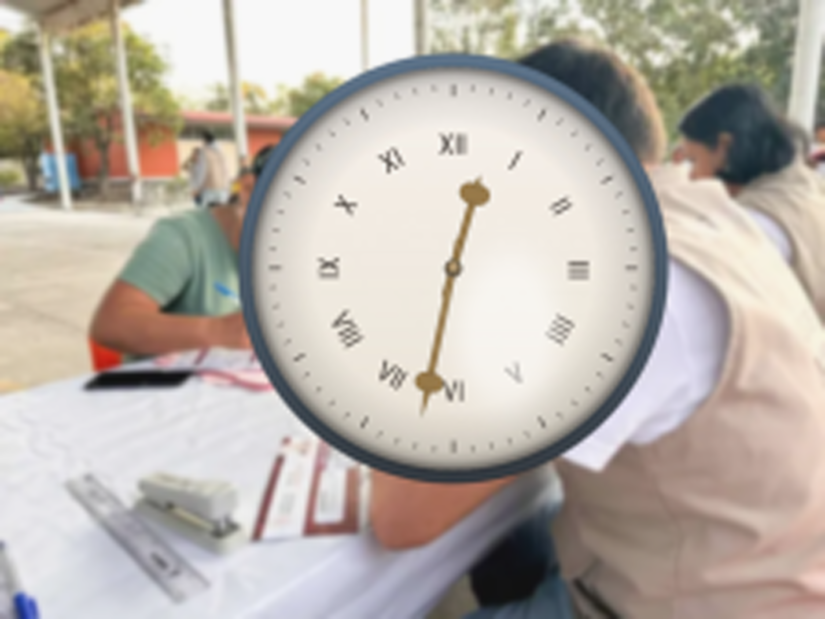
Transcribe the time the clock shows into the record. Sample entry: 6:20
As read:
12:32
